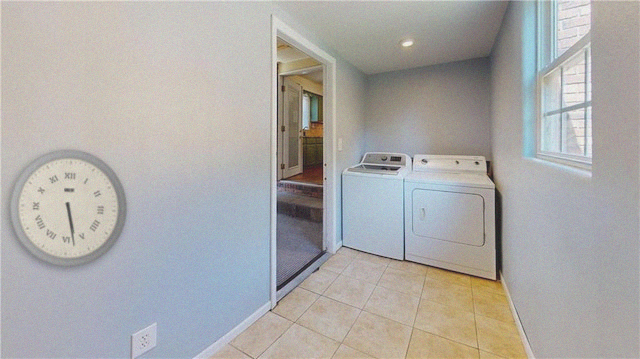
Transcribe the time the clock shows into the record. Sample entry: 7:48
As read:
5:28
